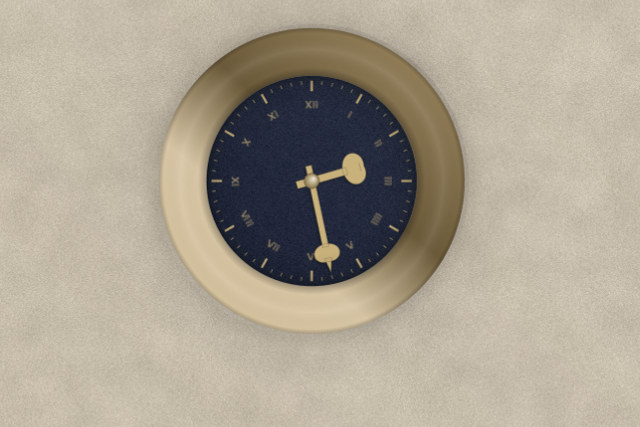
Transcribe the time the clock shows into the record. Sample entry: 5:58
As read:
2:28
